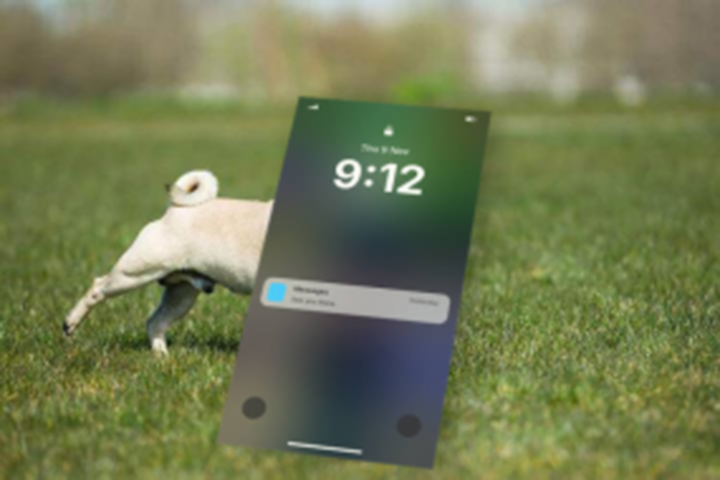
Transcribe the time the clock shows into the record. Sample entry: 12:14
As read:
9:12
